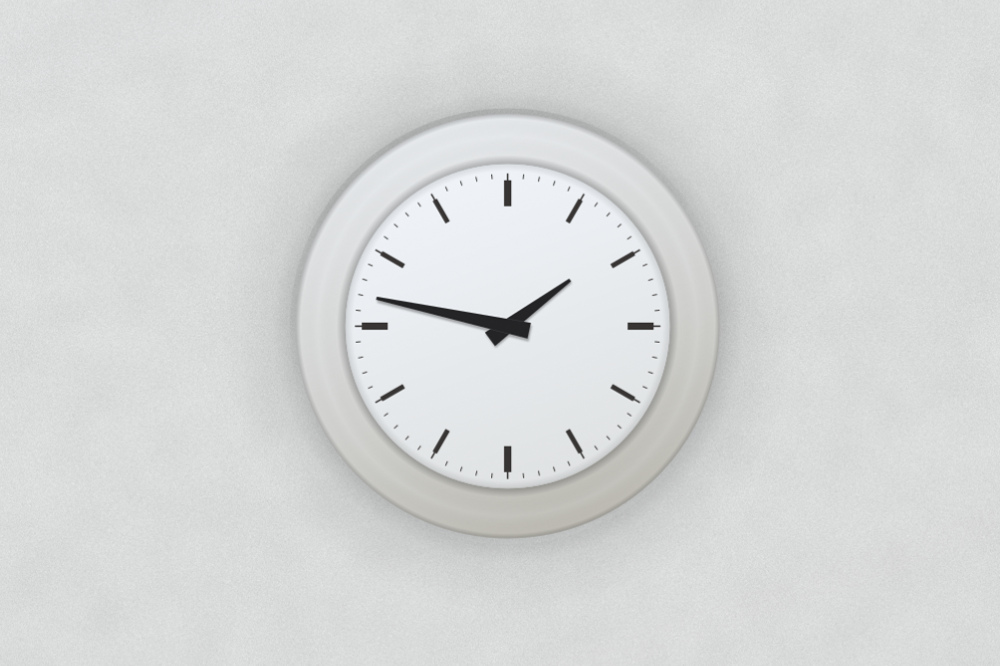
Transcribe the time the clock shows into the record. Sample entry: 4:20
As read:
1:47
